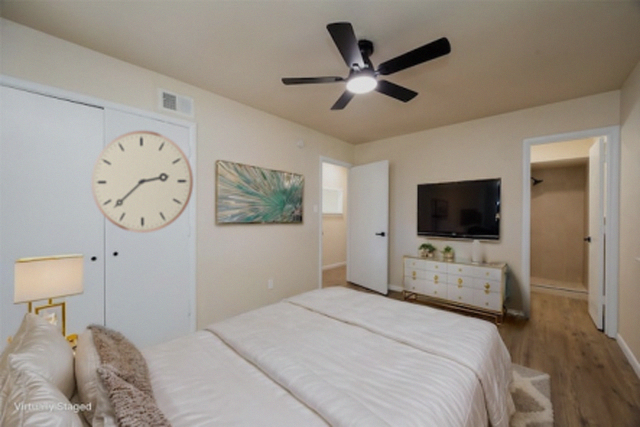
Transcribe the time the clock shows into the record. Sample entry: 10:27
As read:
2:38
